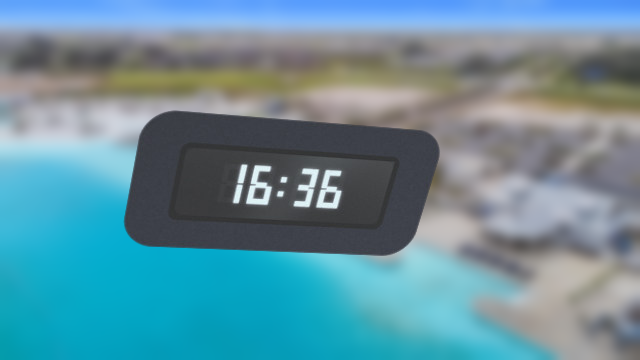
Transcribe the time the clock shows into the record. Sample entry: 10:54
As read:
16:36
